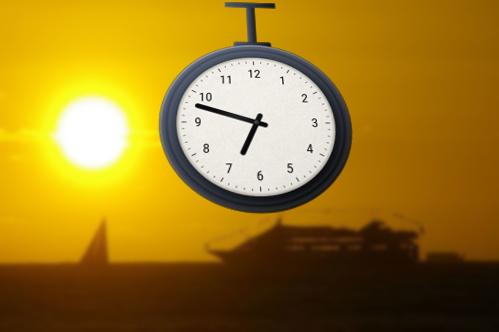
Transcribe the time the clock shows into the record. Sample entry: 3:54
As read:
6:48
